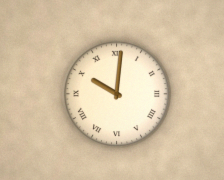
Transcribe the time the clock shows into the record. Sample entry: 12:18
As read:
10:01
